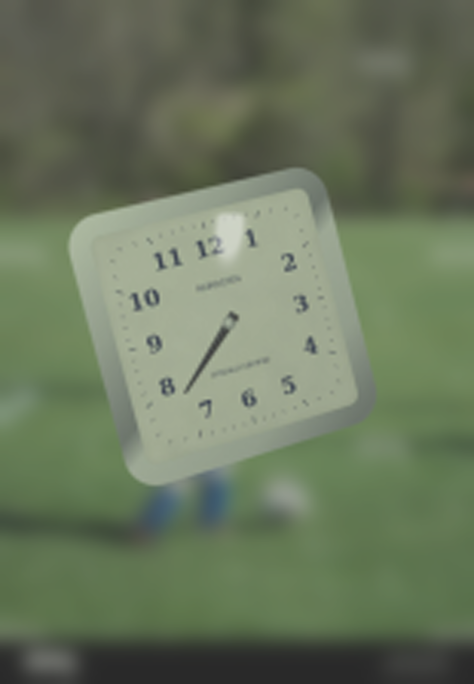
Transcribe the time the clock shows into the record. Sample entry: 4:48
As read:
7:38
